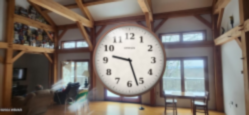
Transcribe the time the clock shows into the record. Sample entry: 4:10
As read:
9:27
